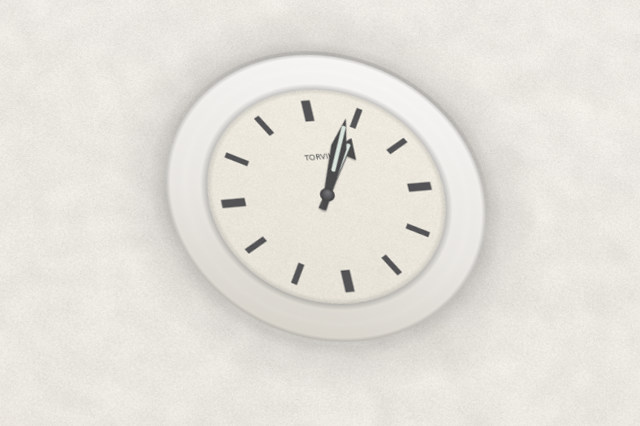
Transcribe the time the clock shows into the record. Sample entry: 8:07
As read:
1:04
